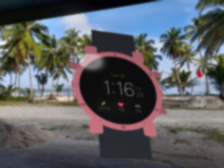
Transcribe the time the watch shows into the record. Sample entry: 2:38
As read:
1:16
